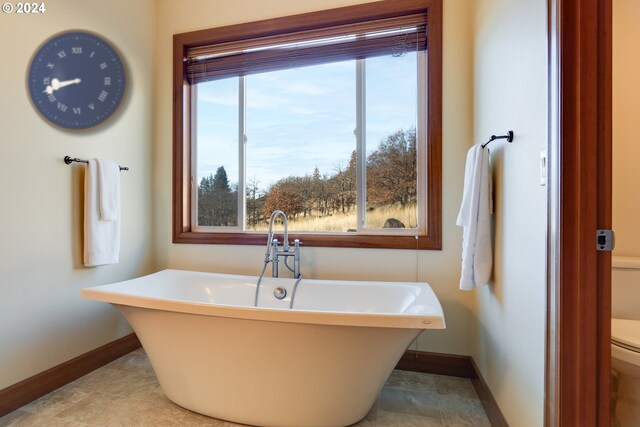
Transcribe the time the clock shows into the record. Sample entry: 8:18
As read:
8:42
